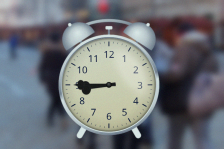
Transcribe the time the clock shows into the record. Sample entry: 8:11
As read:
8:45
